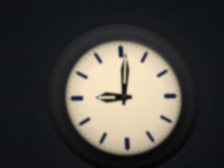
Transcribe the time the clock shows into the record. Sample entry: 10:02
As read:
9:01
